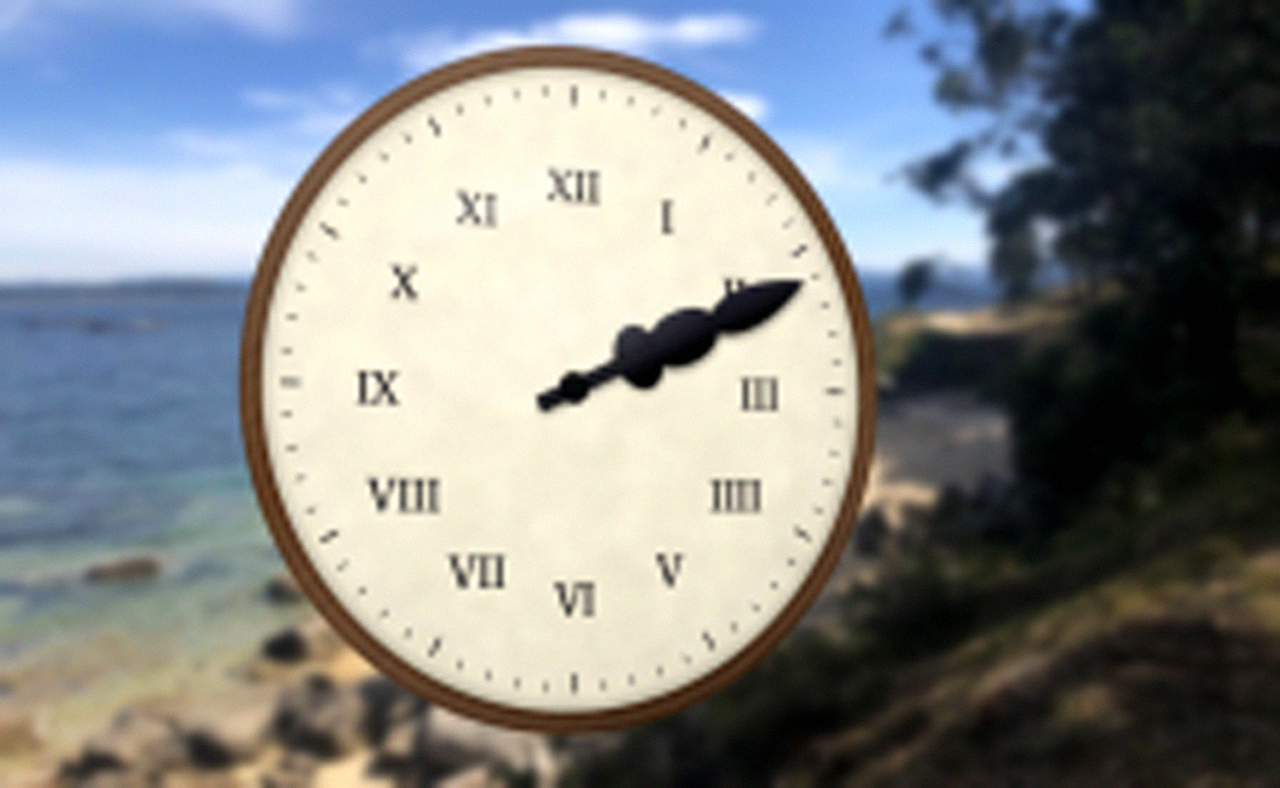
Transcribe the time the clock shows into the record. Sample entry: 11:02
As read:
2:11
